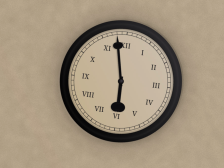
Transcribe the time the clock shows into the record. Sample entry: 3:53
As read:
5:58
